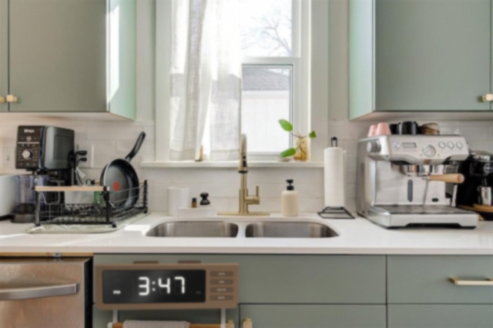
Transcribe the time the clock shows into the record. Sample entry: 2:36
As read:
3:47
